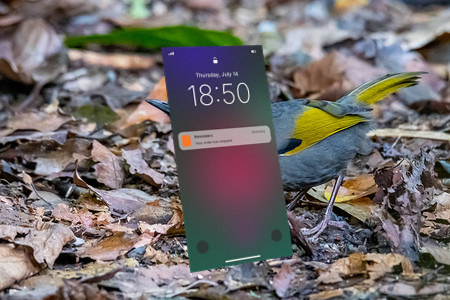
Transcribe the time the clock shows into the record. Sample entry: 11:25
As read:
18:50
